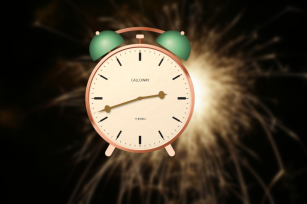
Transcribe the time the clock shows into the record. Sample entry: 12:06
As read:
2:42
